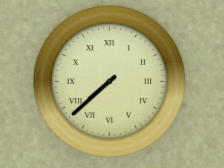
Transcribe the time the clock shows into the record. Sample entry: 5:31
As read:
7:38
